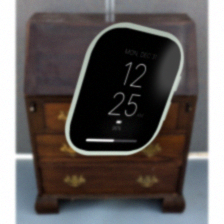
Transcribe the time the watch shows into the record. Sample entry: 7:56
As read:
12:25
